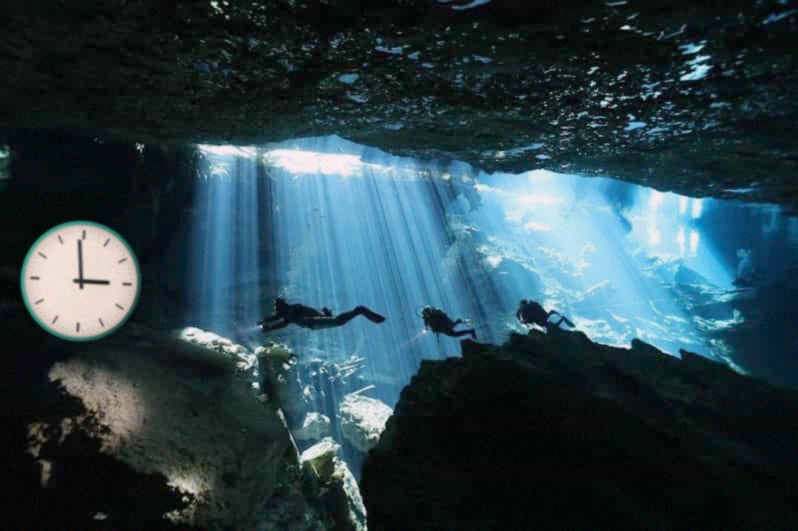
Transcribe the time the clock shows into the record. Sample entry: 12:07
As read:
2:59
